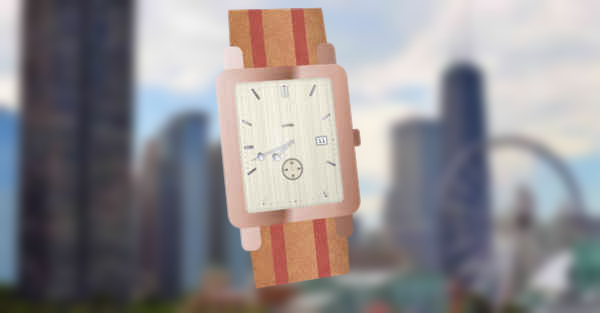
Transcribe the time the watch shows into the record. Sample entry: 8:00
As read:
7:42
